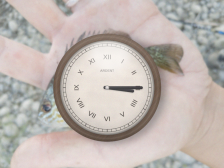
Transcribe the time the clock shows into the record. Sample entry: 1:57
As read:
3:15
